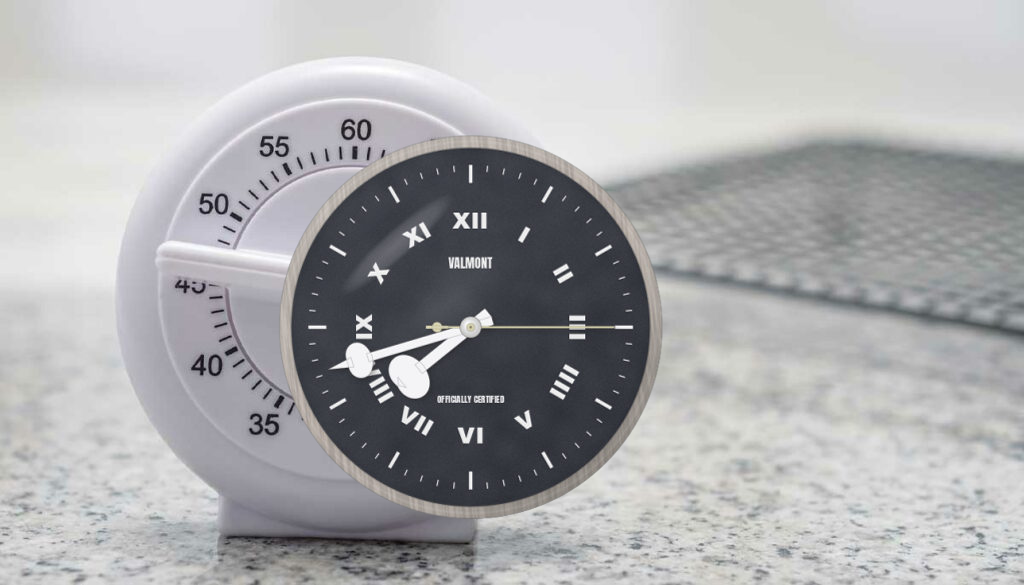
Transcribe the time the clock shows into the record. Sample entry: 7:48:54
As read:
7:42:15
